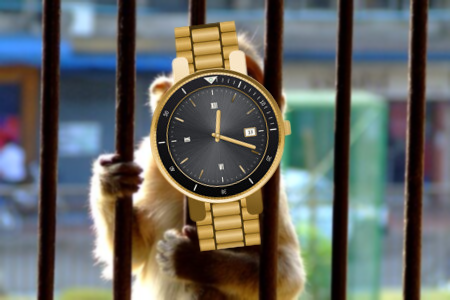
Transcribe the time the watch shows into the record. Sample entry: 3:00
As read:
12:19
